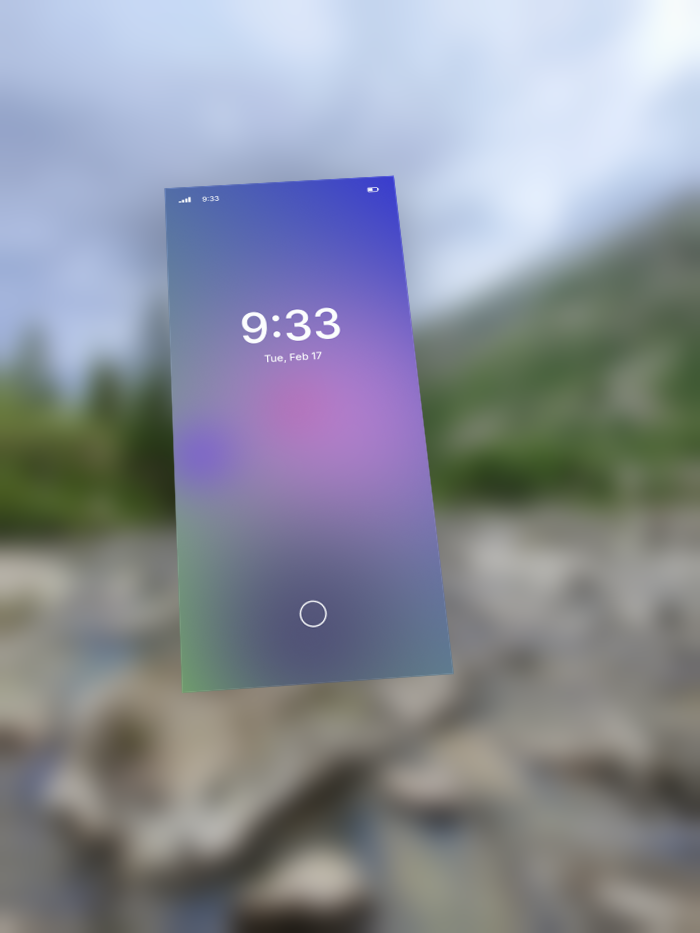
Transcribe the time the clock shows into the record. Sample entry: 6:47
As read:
9:33
